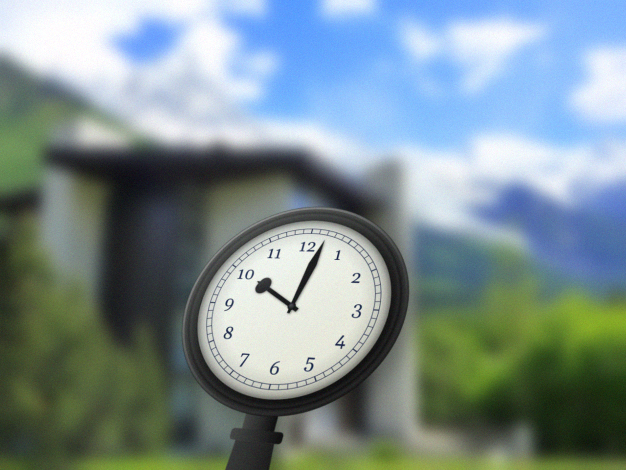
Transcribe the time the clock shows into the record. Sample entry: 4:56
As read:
10:02
